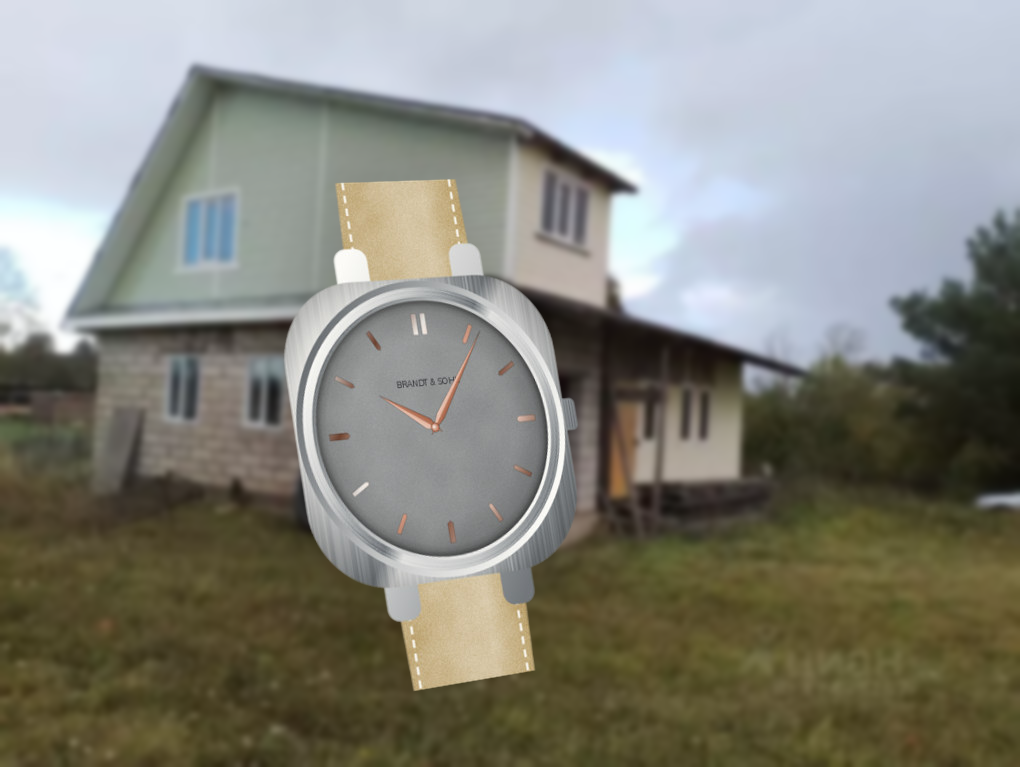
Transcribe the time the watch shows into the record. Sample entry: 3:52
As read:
10:06
